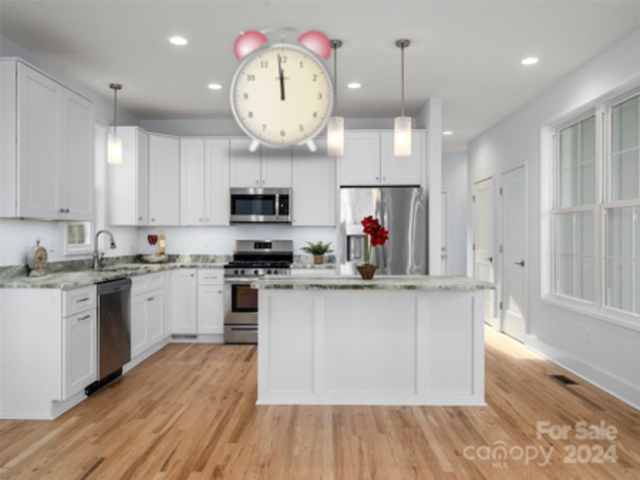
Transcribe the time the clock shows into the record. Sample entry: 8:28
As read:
11:59
